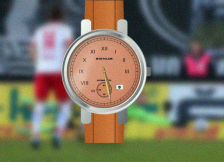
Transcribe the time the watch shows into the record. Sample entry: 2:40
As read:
5:28
